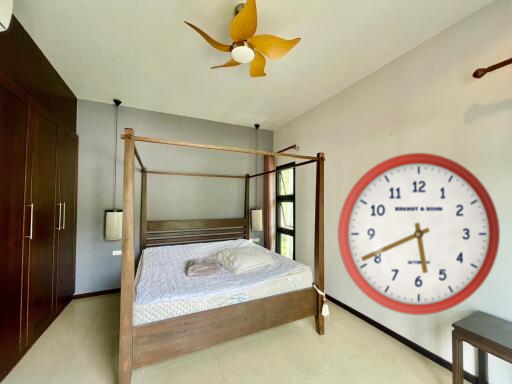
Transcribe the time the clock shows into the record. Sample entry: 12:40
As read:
5:41
